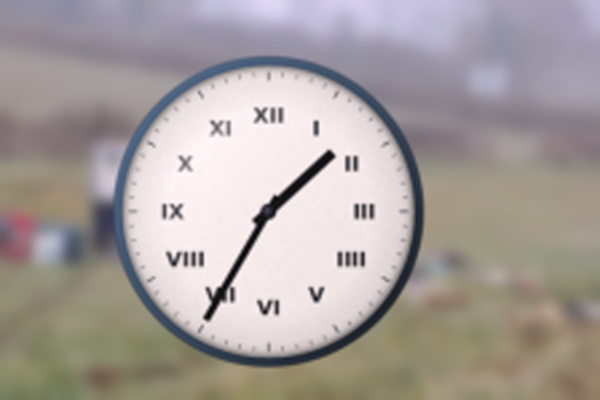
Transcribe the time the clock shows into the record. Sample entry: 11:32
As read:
1:35
